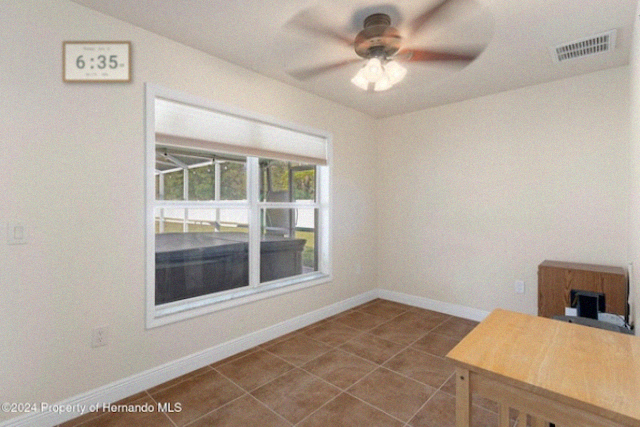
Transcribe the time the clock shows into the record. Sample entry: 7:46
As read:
6:35
